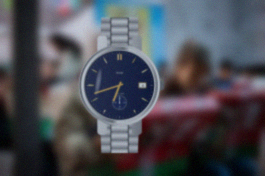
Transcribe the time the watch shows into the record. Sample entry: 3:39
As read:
6:42
